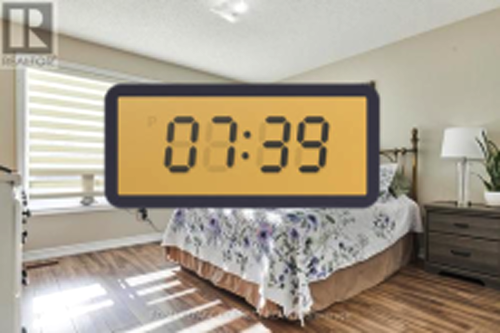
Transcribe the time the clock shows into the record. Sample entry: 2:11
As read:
7:39
